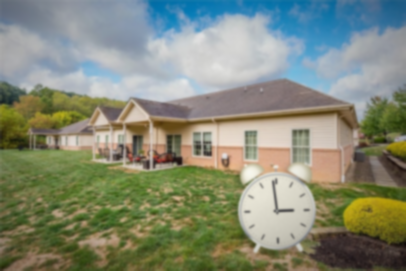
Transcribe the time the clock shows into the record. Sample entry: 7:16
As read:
2:59
